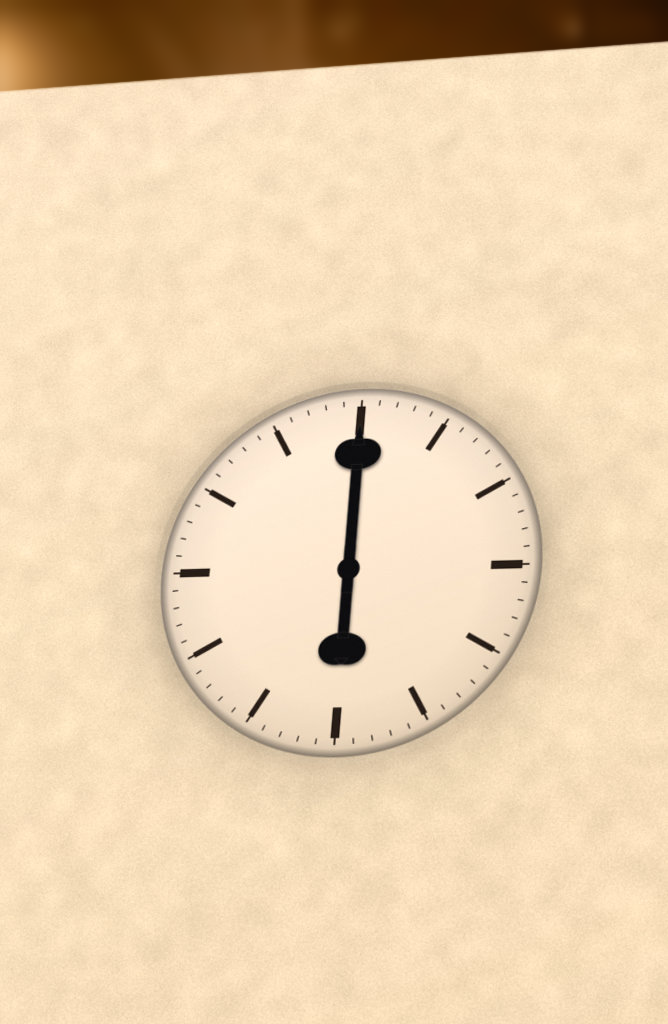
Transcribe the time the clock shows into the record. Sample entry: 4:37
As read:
6:00
